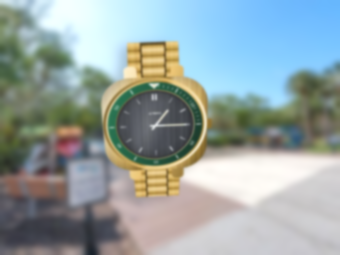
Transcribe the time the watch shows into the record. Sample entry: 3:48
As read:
1:15
